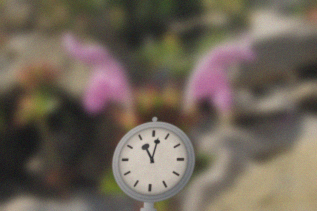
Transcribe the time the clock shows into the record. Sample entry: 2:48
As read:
11:02
